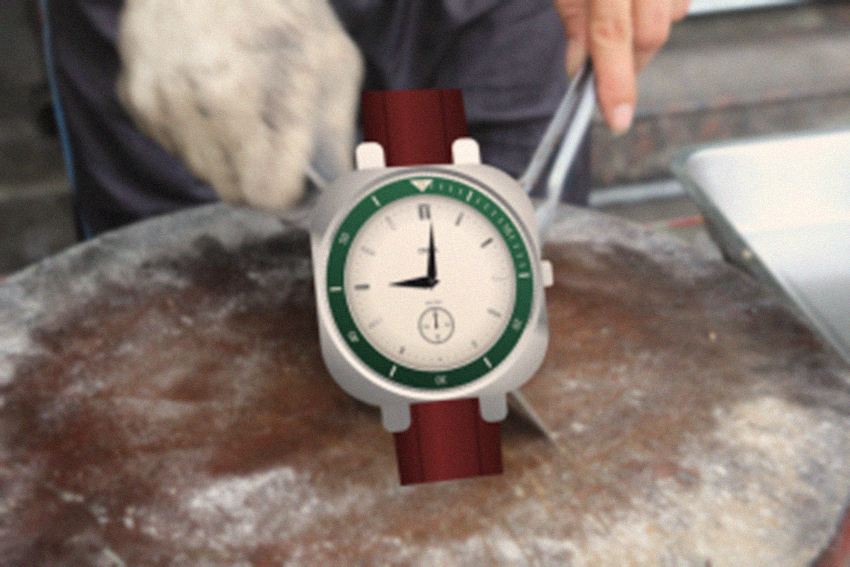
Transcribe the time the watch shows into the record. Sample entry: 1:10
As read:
9:01
